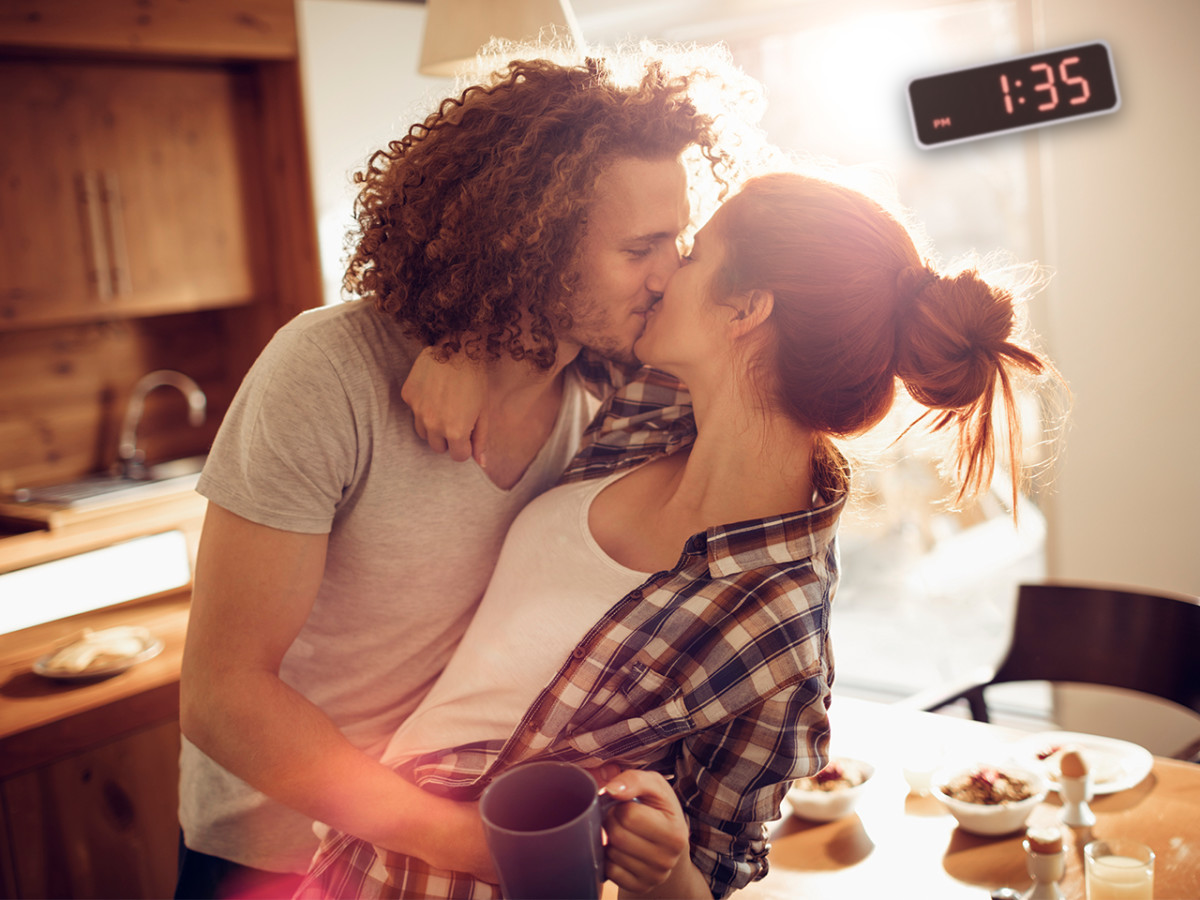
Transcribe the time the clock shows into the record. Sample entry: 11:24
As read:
1:35
